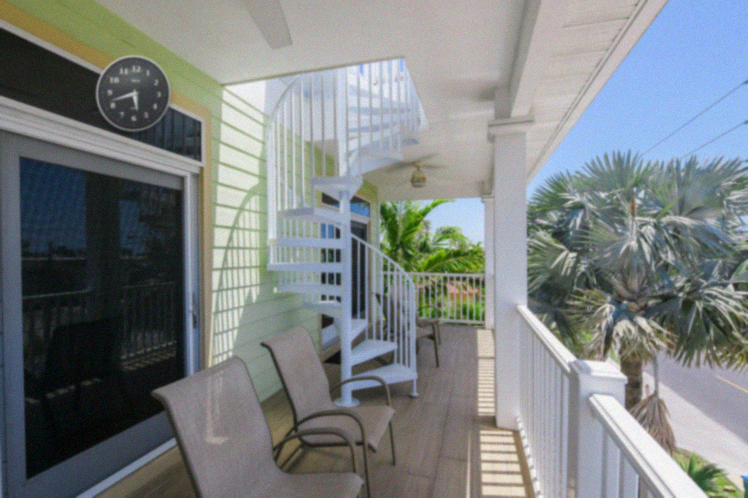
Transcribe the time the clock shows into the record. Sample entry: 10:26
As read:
5:42
